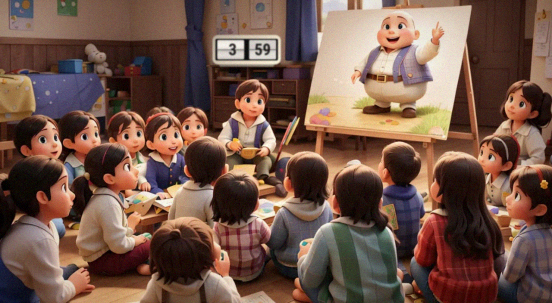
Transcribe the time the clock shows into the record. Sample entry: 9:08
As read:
3:59
